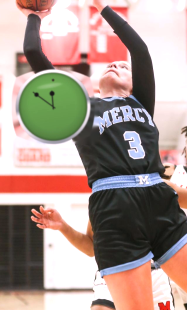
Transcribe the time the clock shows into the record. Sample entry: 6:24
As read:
11:51
